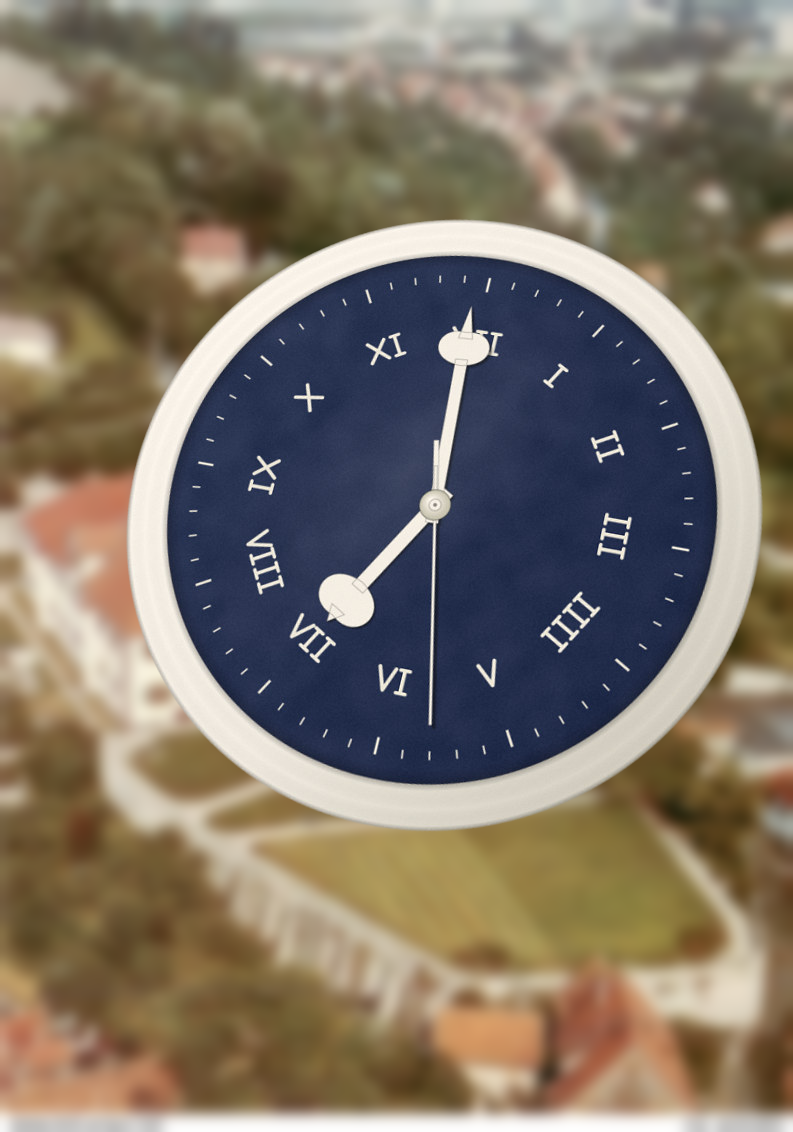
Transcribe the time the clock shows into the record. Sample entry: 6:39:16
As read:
6:59:28
